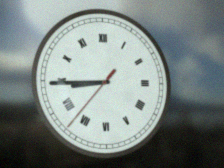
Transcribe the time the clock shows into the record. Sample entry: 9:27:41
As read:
8:44:37
